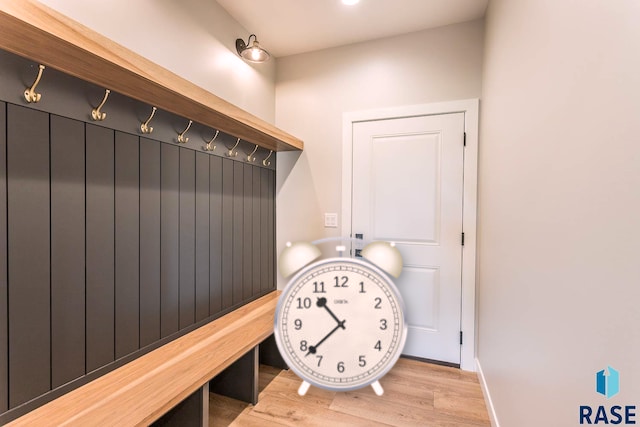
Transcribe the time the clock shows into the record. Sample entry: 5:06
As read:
10:38
